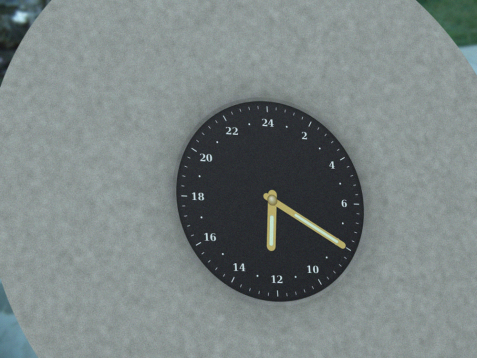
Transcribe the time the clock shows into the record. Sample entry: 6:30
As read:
12:20
